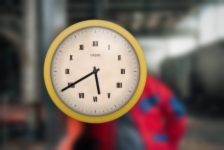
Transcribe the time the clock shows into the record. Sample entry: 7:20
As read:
5:40
